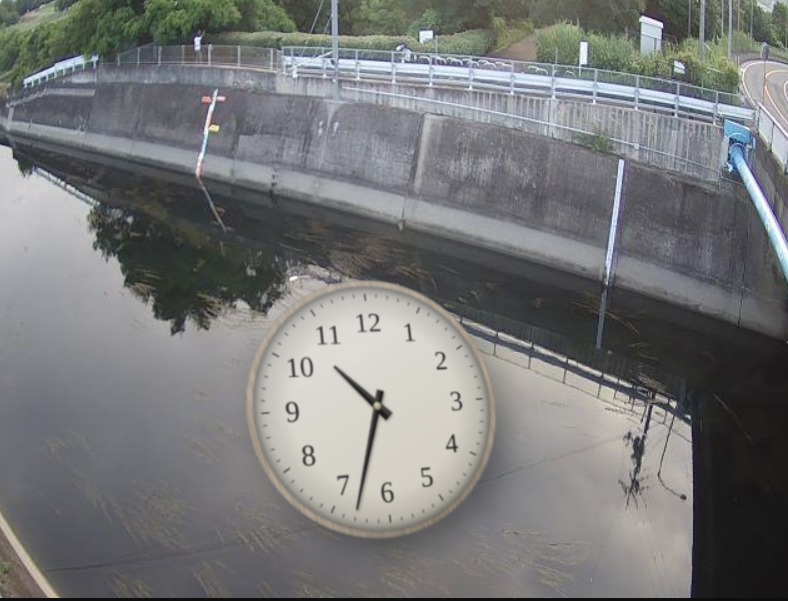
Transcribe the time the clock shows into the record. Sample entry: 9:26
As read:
10:33
